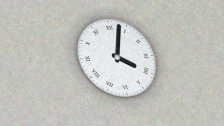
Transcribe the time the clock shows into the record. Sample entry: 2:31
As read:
4:03
